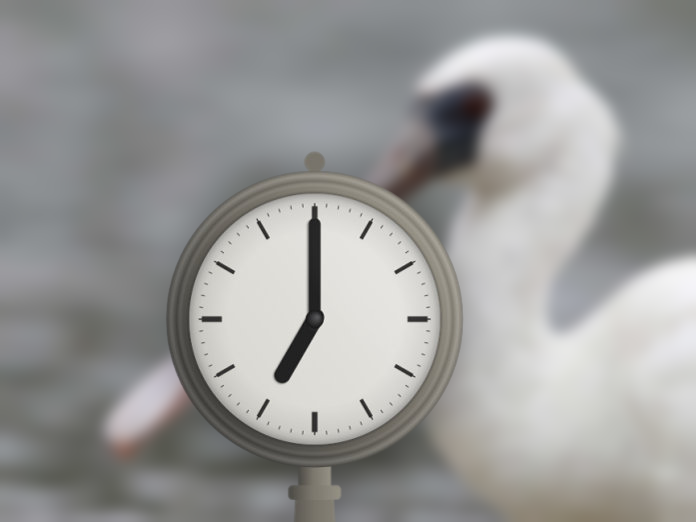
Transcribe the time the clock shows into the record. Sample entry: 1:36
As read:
7:00
